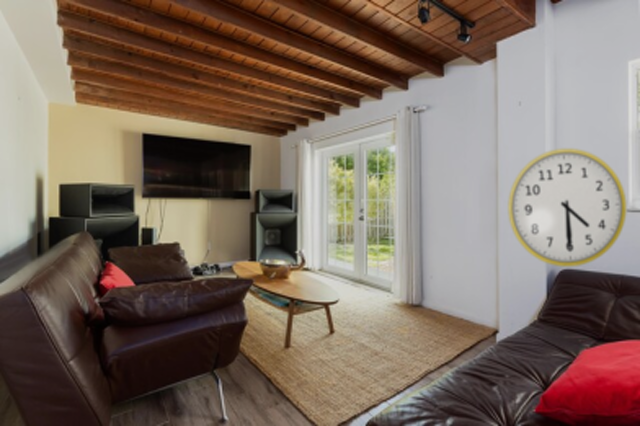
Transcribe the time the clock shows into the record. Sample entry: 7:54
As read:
4:30
